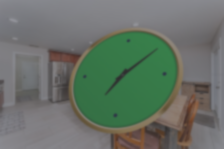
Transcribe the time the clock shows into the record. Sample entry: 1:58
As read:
7:08
